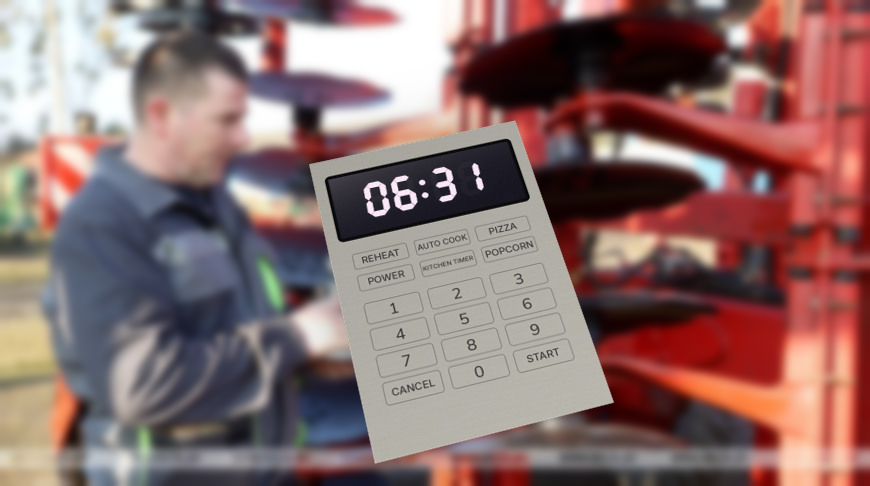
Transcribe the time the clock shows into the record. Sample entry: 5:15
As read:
6:31
